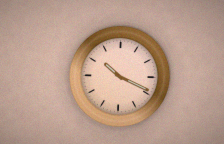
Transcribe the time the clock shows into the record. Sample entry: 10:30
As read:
10:19
